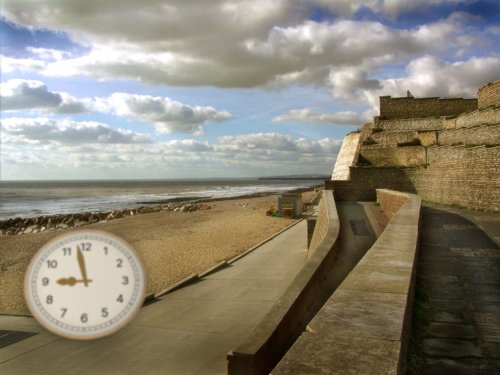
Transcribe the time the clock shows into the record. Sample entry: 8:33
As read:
8:58
